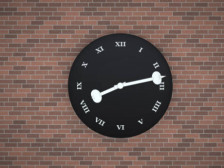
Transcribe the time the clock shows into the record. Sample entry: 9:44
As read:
8:13
